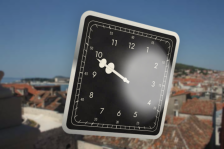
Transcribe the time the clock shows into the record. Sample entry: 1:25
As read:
9:49
